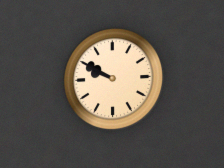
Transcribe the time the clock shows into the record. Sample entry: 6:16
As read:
9:50
